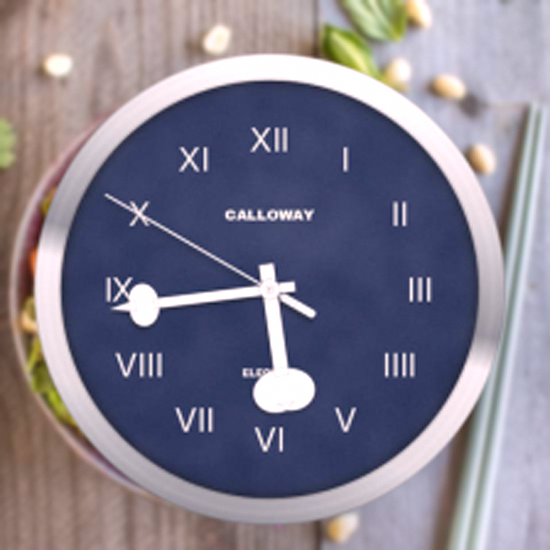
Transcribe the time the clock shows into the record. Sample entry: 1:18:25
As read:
5:43:50
